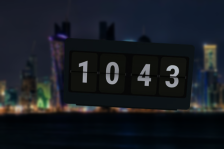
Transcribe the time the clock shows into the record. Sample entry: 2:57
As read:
10:43
